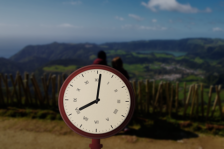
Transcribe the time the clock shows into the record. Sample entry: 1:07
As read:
8:01
